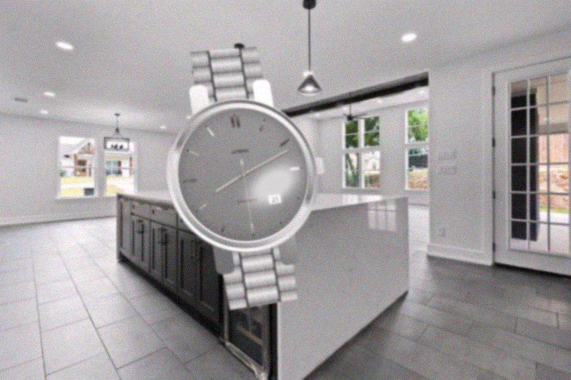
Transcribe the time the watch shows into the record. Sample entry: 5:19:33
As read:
8:11:30
